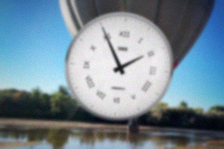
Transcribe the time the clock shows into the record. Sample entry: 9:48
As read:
1:55
